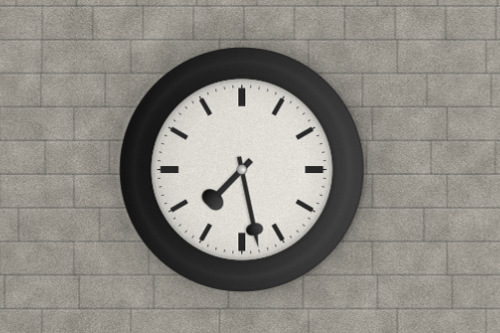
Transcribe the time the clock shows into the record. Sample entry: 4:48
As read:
7:28
